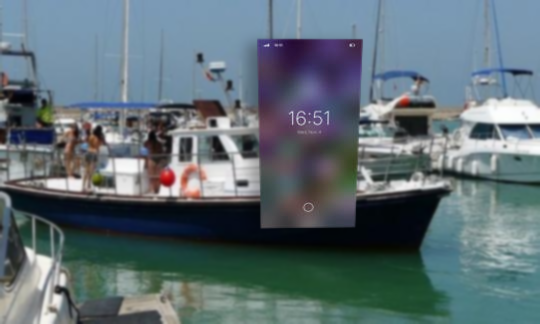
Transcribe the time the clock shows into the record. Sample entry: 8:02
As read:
16:51
